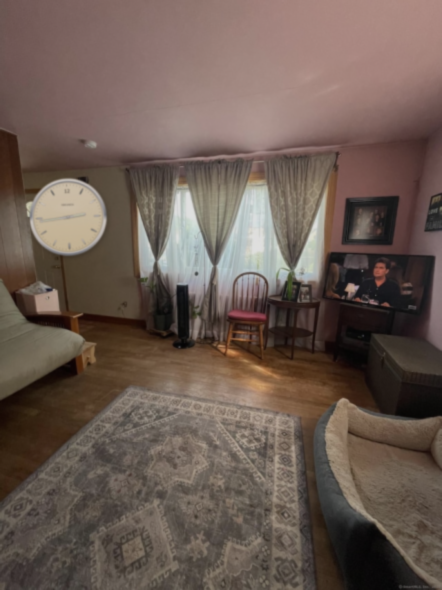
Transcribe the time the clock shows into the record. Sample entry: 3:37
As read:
2:44
